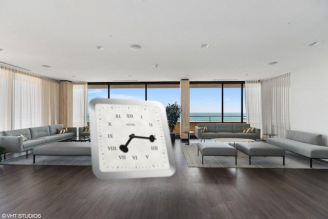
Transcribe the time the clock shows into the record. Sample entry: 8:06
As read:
7:16
